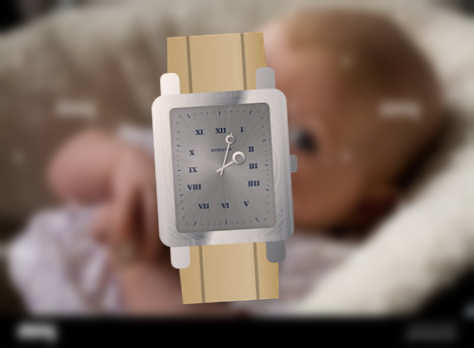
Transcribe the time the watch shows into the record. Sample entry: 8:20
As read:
2:03
